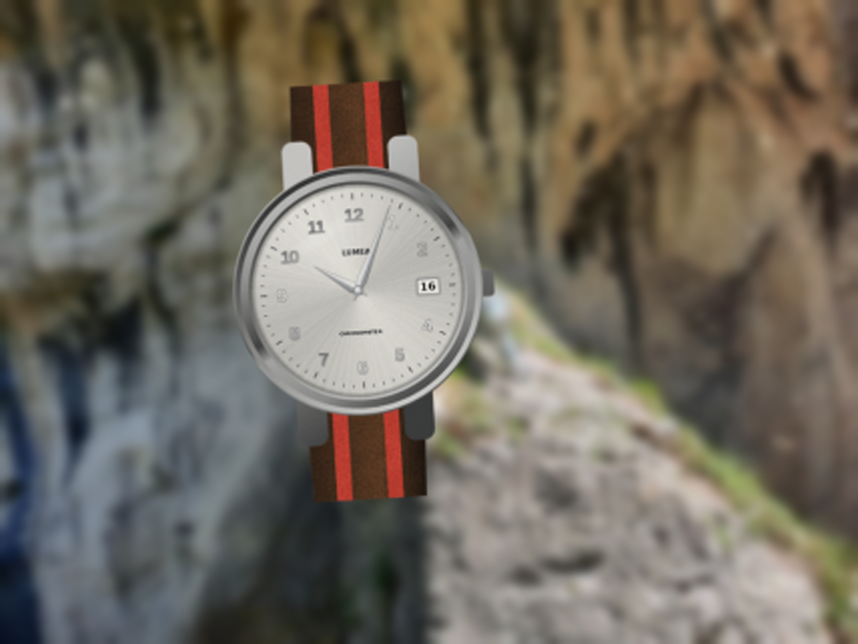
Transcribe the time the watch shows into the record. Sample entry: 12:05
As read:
10:04
